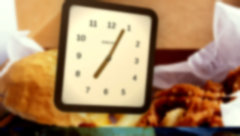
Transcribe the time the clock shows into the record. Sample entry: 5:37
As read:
7:04
